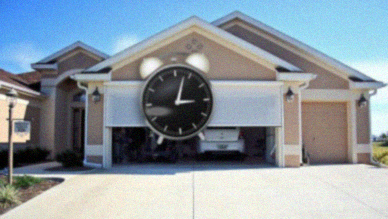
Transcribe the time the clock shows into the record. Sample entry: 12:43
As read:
3:03
